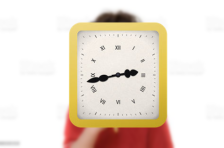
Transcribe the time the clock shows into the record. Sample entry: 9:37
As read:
2:43
